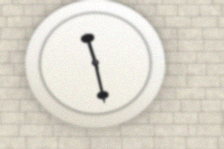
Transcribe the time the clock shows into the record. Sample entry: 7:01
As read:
11:28
